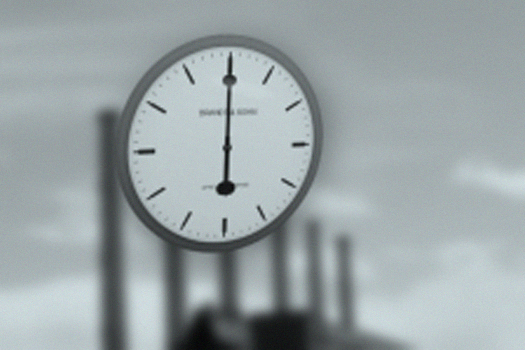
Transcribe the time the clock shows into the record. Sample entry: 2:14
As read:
6:00
